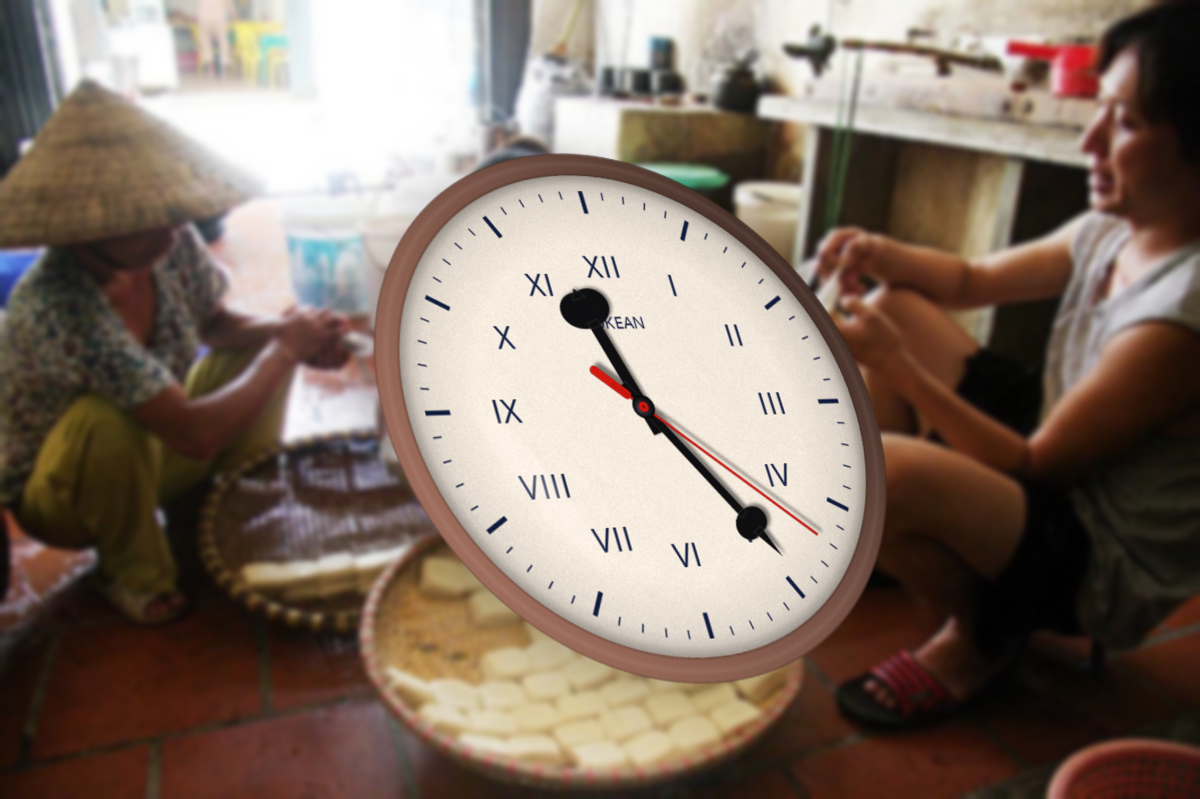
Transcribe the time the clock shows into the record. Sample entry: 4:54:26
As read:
11:24:22
